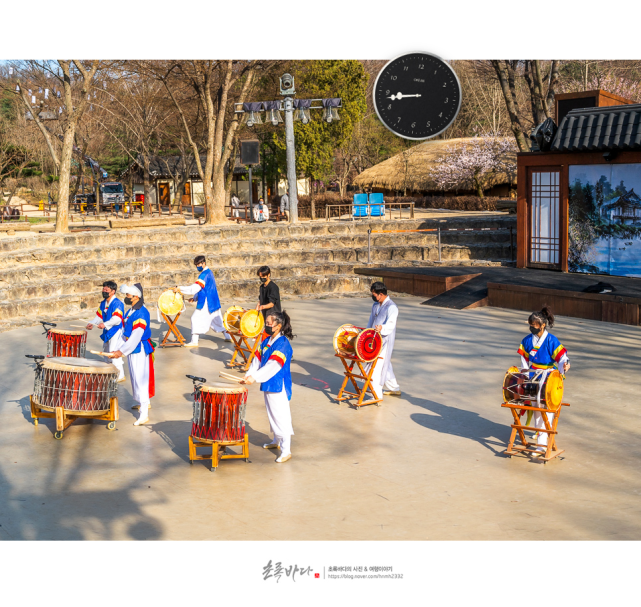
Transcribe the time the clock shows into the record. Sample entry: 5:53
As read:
8:43
